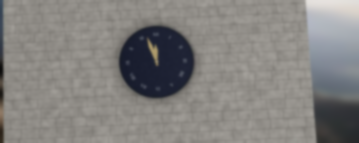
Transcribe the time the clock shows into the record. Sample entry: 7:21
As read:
11:57
